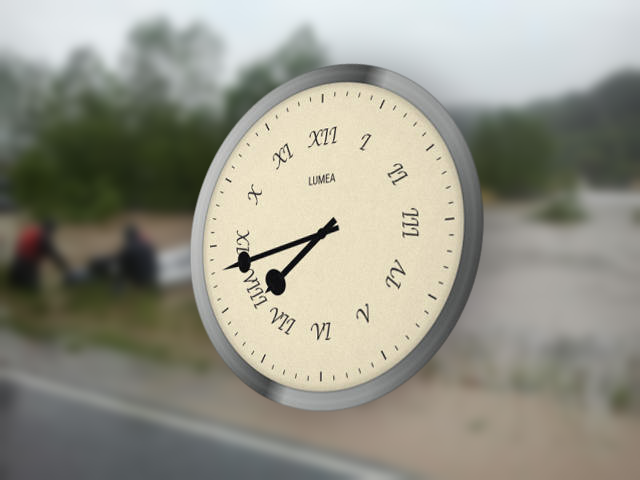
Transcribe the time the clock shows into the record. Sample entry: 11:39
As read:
7:43
